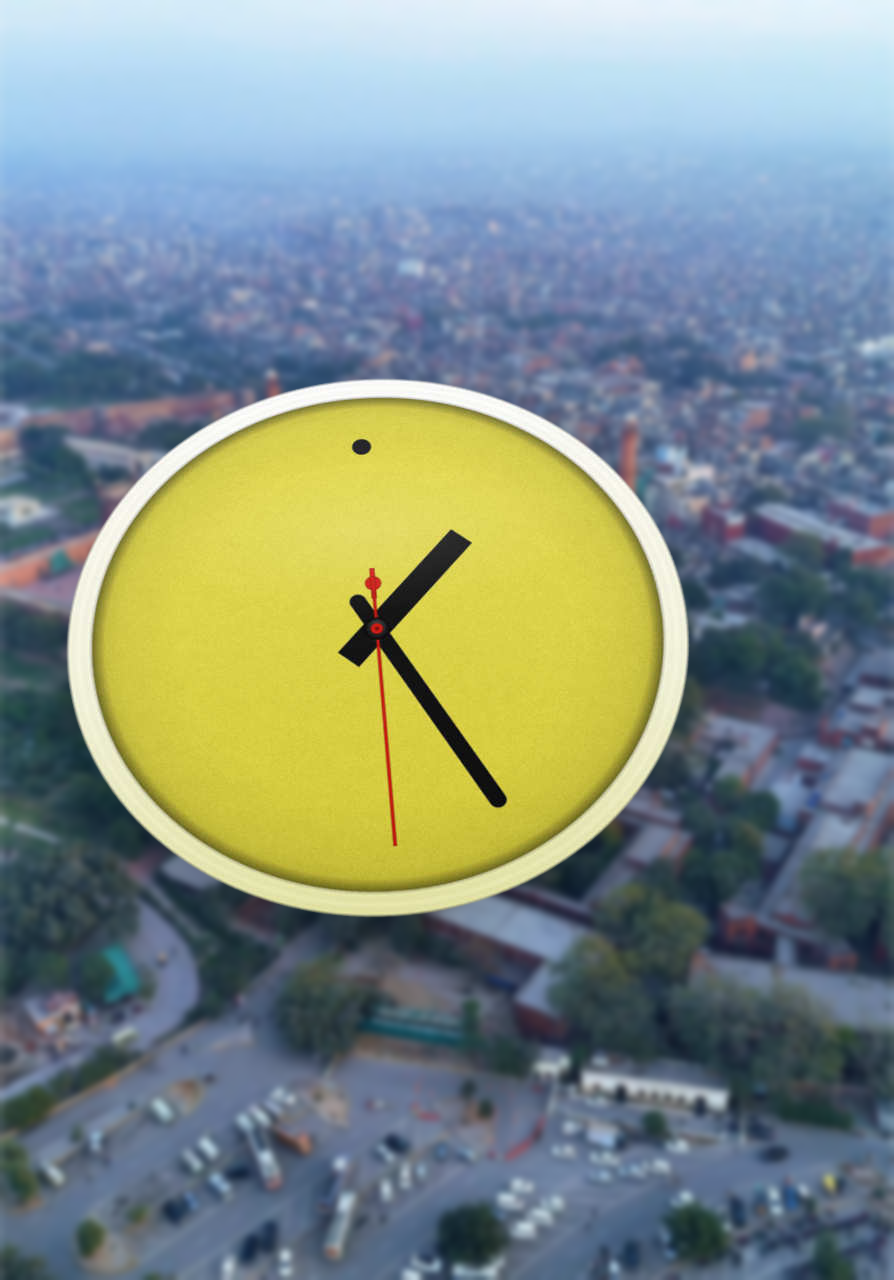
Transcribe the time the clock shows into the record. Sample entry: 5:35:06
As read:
1:25:30
